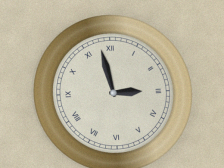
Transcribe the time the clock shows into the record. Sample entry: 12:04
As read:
2:58
